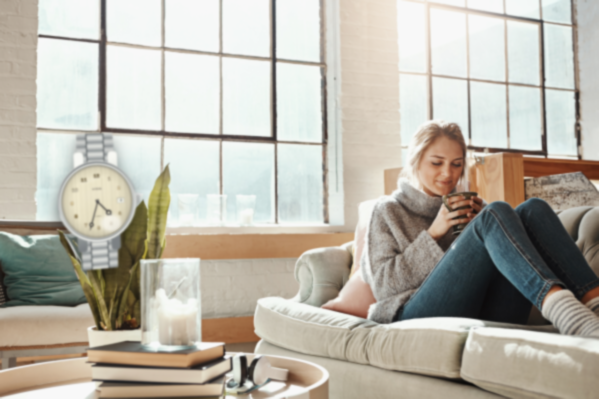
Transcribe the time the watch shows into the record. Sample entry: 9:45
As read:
4:33
